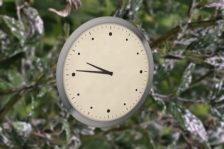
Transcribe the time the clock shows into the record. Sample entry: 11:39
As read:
9:46
